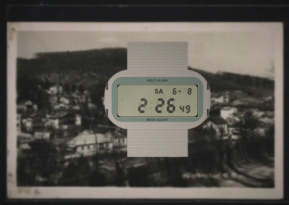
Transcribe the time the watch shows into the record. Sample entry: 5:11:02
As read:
2:26:49
